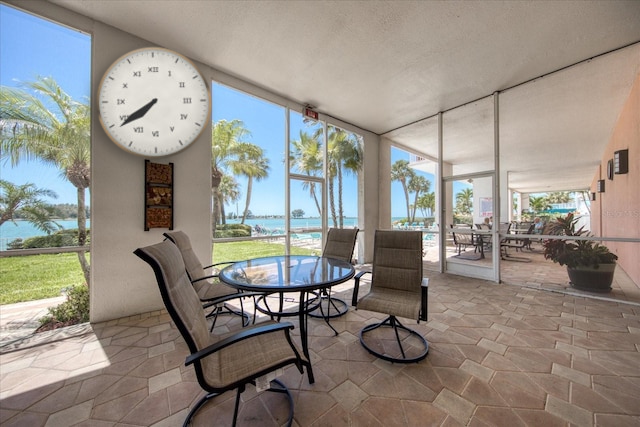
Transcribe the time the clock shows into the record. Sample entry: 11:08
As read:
7:39
